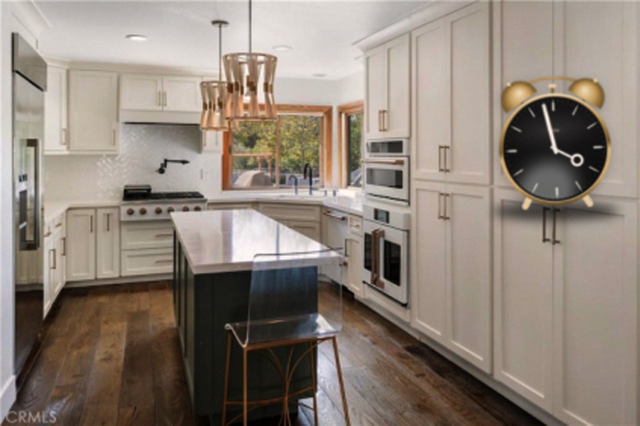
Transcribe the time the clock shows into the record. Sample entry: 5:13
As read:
3:58
